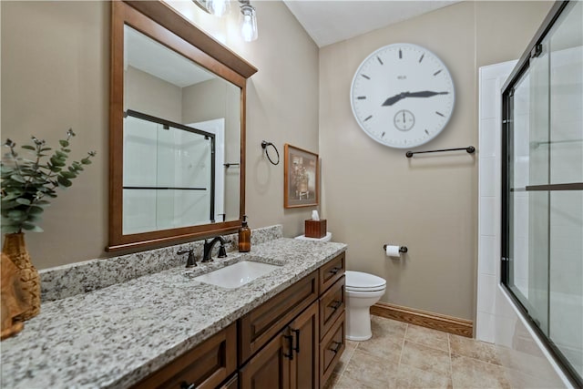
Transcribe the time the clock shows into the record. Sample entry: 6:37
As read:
8:15
